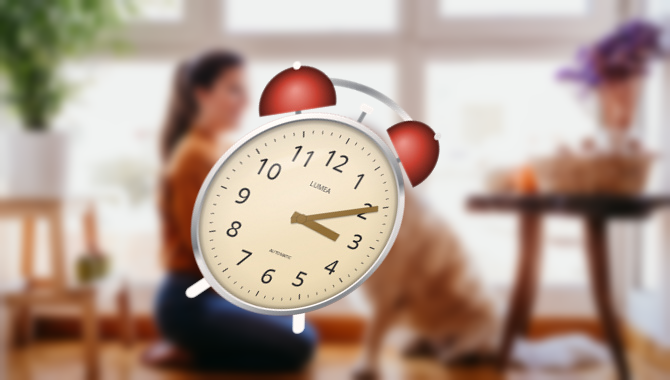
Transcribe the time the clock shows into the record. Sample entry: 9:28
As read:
3:10
